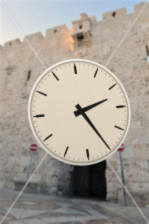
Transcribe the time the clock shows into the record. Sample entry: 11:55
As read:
2:25
